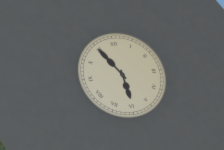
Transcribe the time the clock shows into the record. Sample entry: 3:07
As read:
5:55
